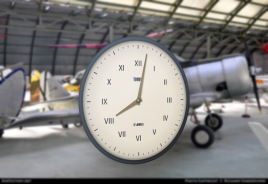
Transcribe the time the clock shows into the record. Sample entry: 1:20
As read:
8:02
